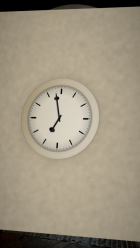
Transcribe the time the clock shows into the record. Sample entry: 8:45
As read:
6:58
